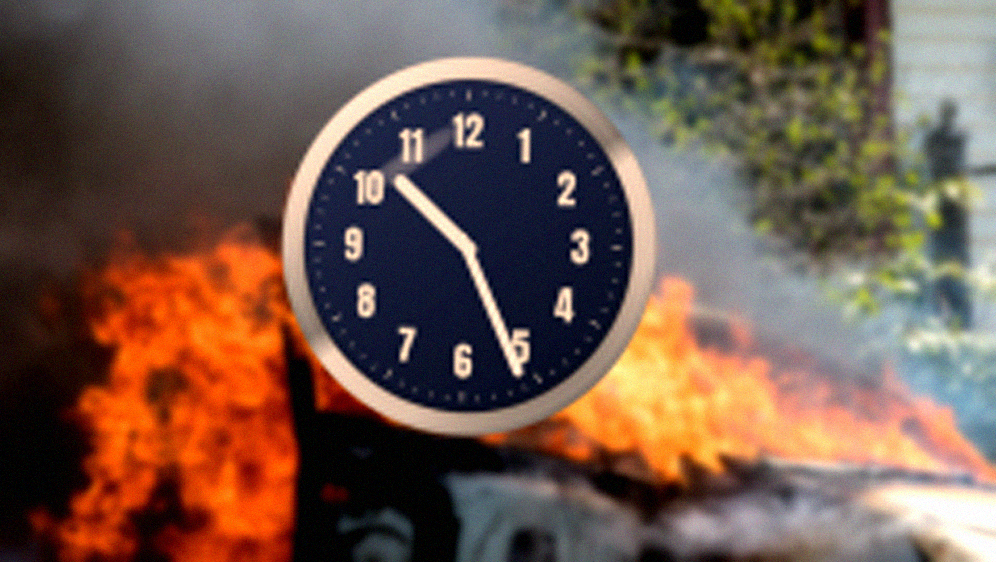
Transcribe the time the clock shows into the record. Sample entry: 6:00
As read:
10:26
